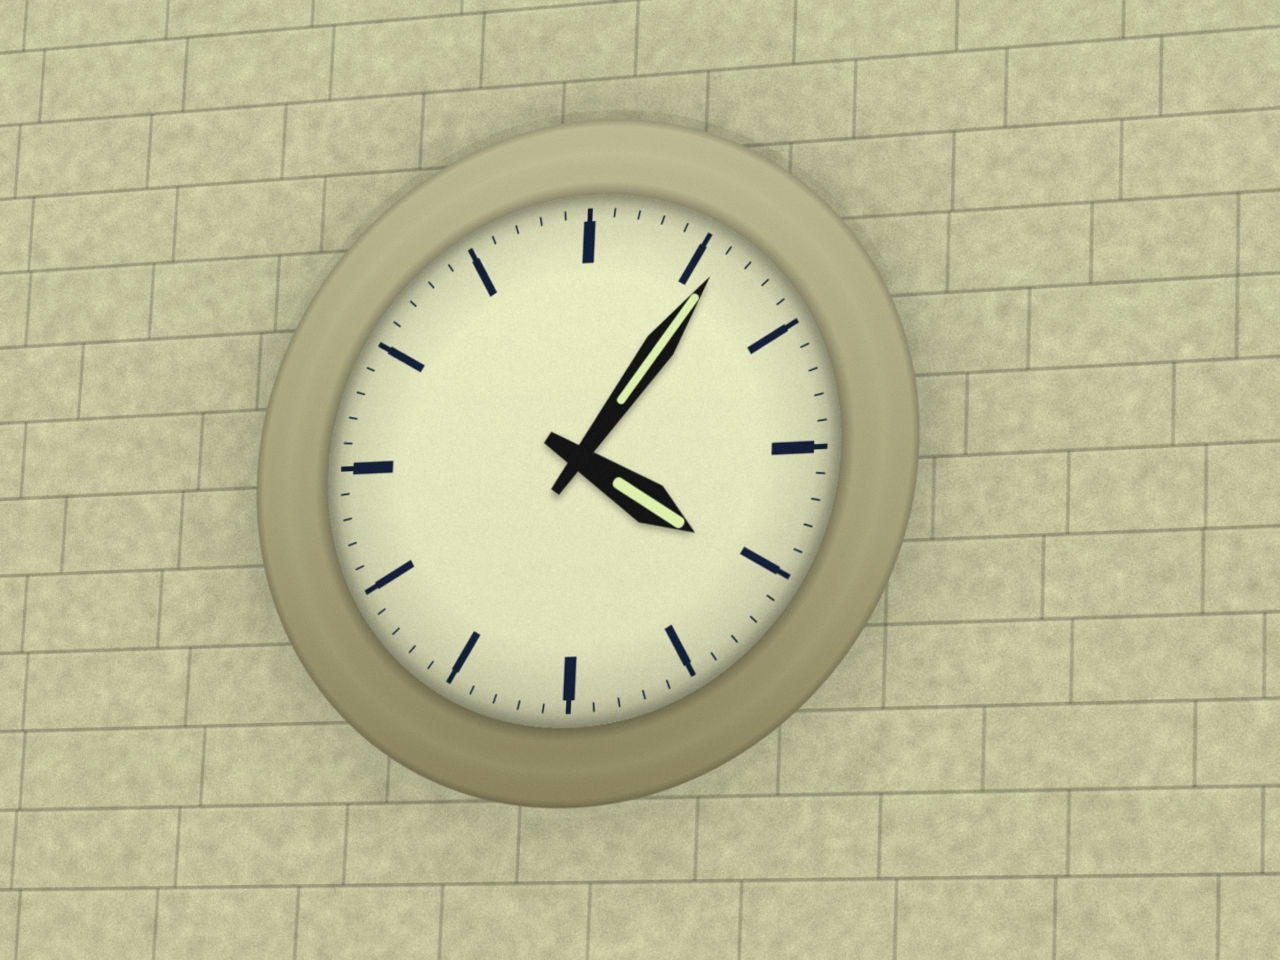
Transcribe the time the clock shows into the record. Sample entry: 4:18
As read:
4:06
